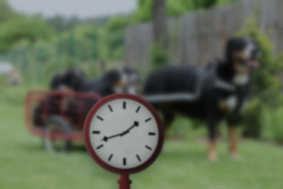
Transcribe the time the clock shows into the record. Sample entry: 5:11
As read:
1:42
